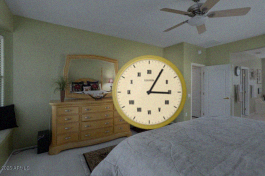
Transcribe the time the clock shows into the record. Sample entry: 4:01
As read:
3:05
